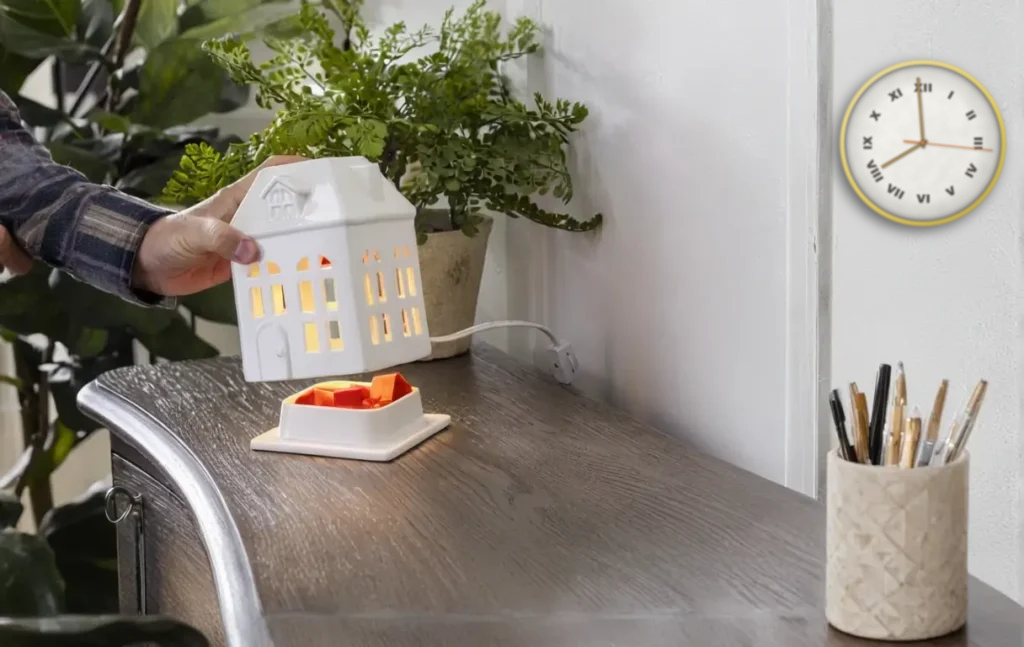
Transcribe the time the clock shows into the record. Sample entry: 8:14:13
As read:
7:59:16
